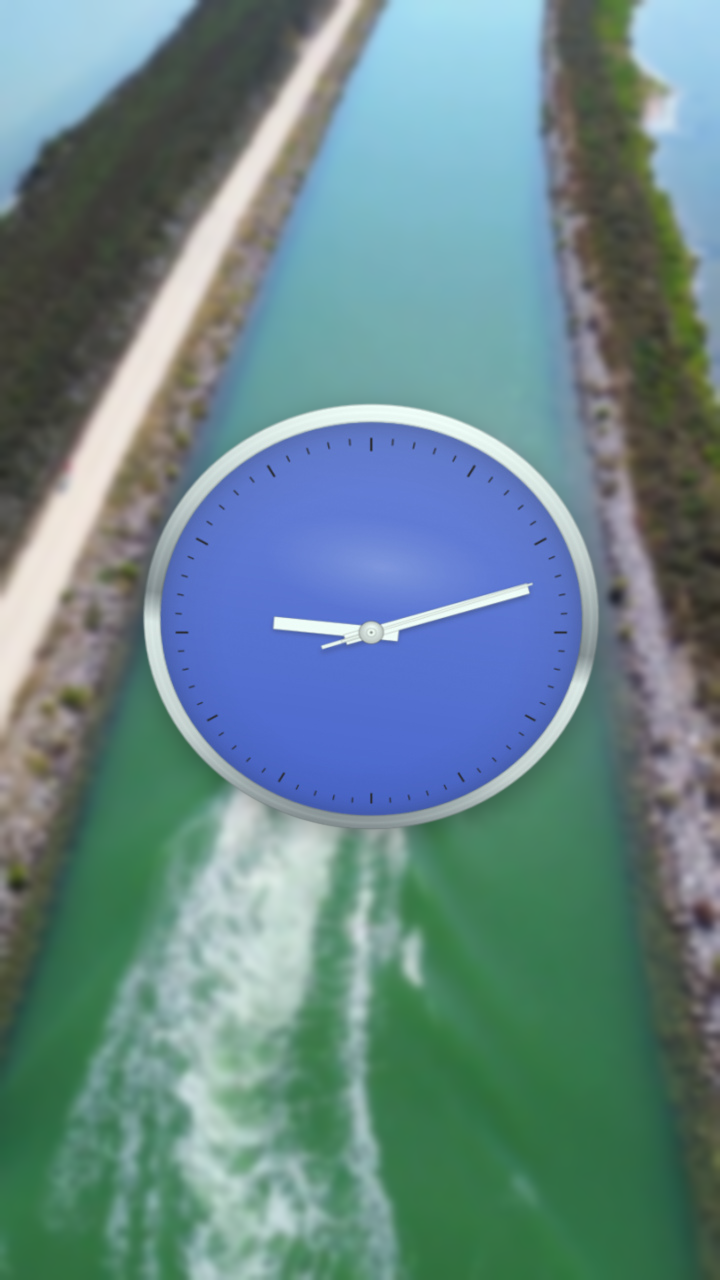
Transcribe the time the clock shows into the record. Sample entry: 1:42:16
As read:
9:12:12
